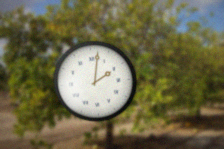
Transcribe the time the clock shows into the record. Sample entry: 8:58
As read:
2:02
